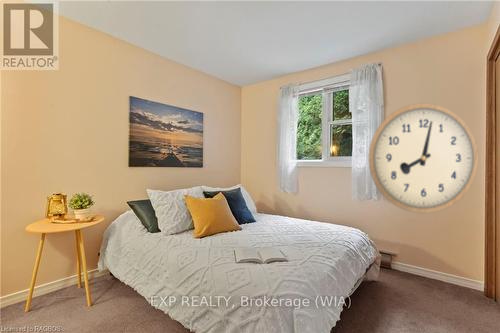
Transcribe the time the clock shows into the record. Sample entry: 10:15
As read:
8:02
